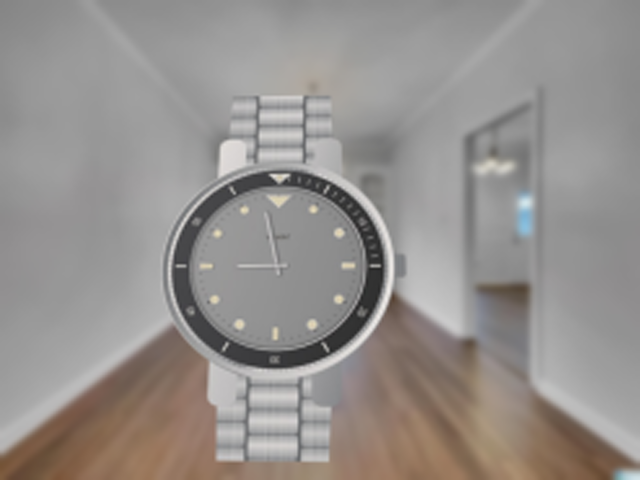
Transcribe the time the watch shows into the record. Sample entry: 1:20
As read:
8:58
